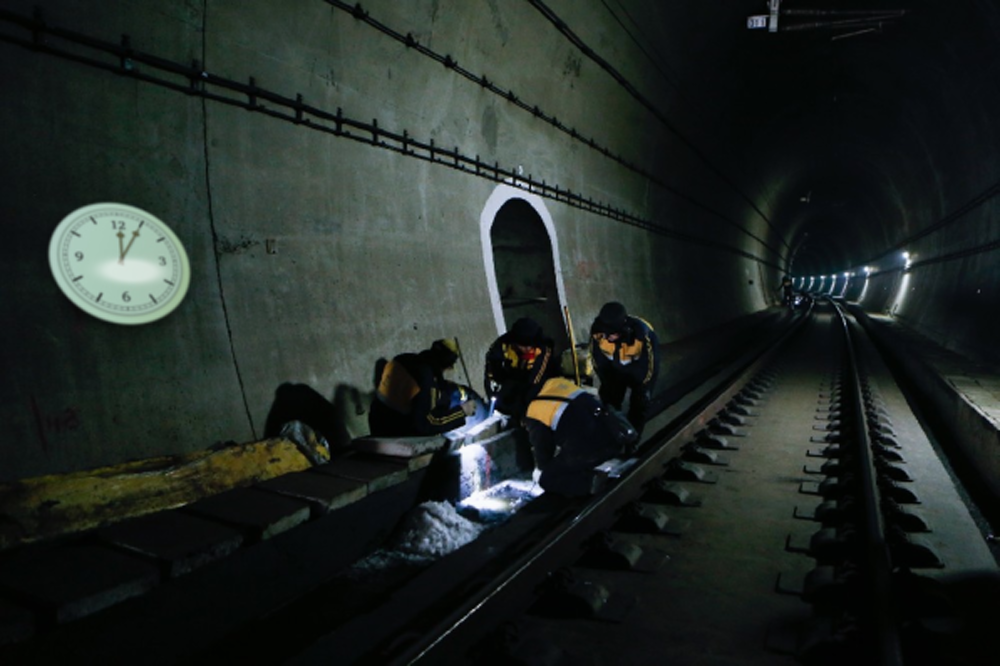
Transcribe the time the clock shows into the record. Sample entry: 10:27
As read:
12:05
